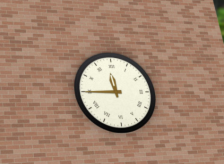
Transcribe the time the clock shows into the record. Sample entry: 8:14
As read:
11:45
